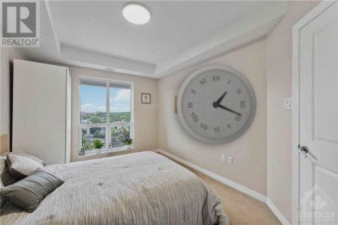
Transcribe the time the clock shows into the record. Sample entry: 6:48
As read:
1:19
